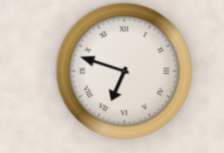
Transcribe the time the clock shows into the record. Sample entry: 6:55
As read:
6:48
